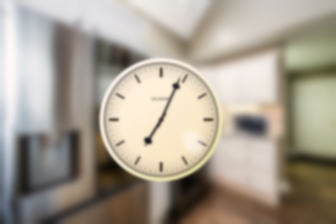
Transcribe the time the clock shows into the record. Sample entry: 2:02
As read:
7:04
